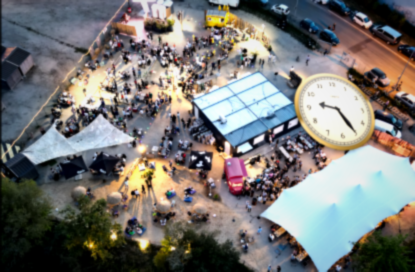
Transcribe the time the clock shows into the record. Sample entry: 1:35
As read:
9:25
